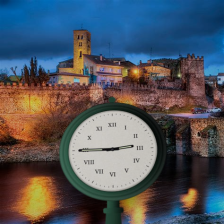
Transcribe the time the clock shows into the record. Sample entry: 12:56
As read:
2:45
